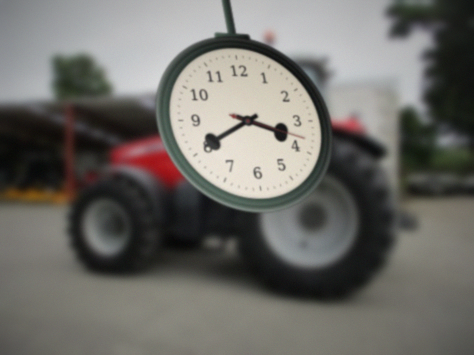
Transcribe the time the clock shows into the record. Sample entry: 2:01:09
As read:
3:40:18
